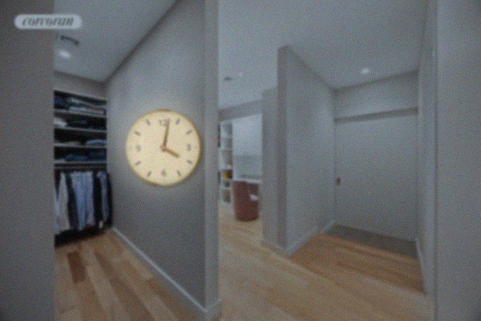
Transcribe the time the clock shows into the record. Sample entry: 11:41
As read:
4:02
